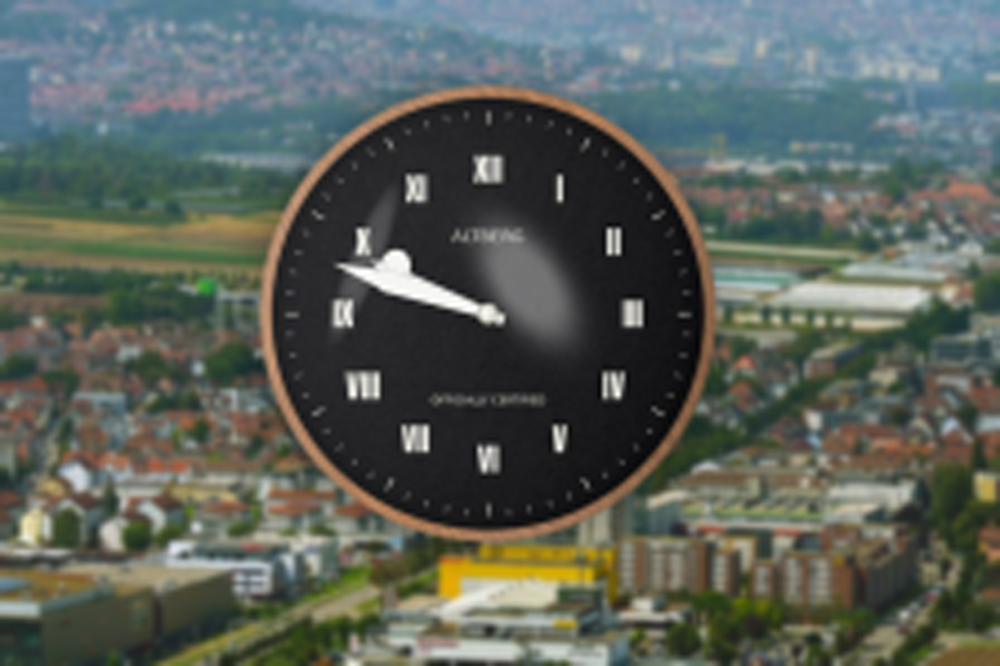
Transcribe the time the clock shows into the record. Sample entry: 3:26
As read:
9:48
